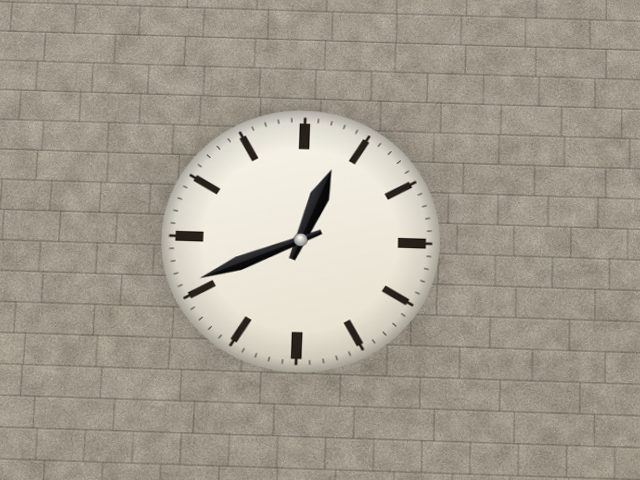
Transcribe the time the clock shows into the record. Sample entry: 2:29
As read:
12:41
